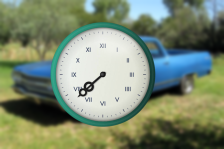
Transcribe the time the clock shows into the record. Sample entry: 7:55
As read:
7:38
